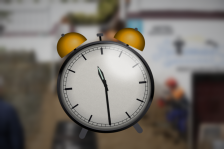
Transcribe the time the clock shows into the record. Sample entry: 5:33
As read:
11:30
